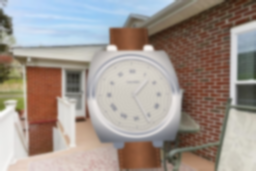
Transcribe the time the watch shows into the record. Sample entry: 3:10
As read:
1:26
